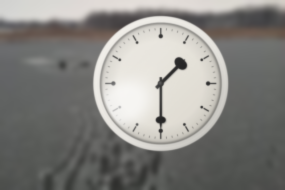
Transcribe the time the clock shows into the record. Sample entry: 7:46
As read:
1:30
